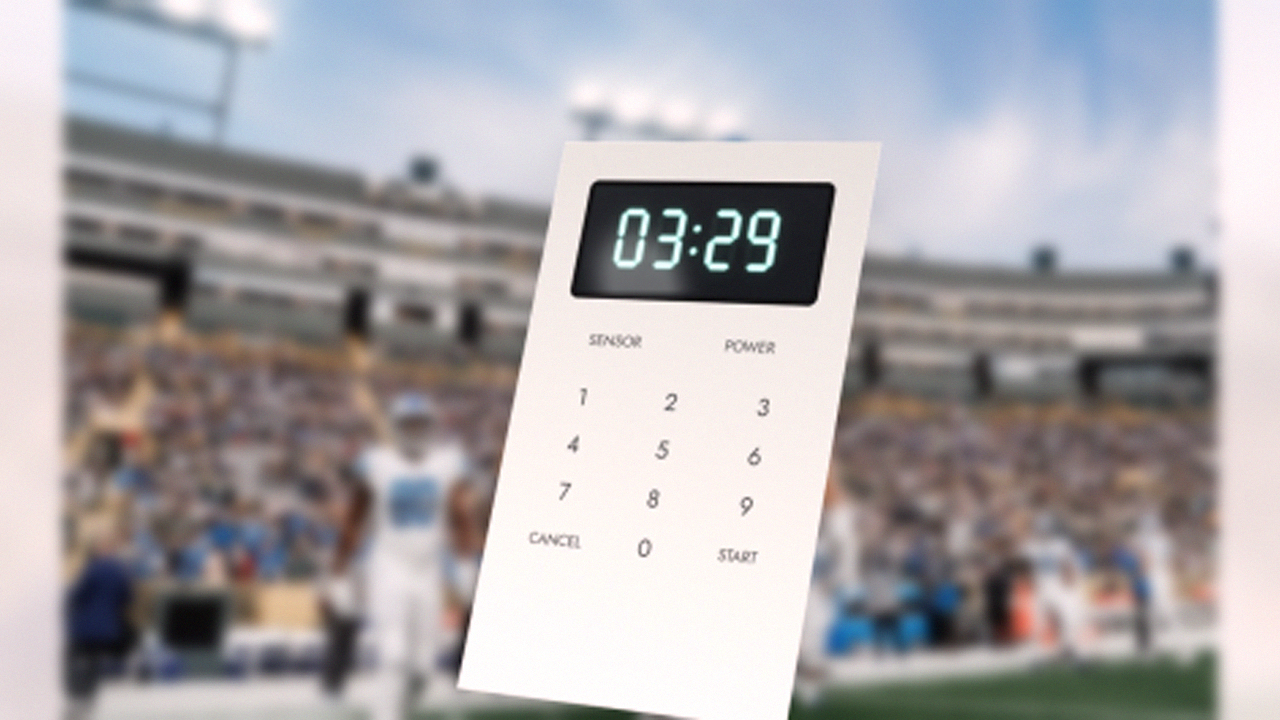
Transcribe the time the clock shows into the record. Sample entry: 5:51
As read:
3:29
